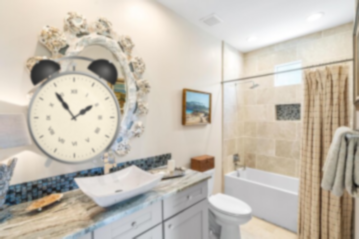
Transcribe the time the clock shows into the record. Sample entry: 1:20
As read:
1:54
